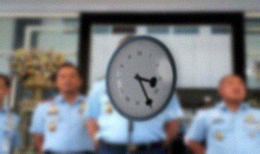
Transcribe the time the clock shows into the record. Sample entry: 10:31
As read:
3:25
